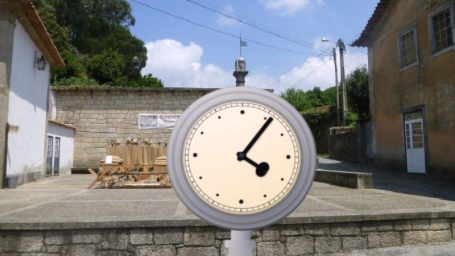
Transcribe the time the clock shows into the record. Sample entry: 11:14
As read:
4:06
